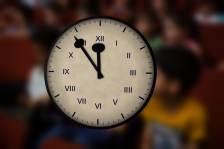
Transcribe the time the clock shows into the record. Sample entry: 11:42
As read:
11:54
